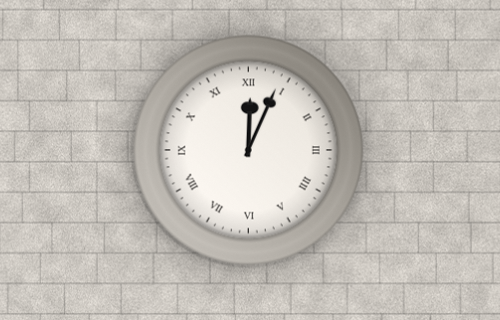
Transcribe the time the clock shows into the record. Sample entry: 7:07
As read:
12:04
